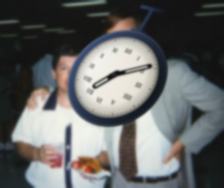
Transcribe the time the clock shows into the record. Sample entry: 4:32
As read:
7:09
